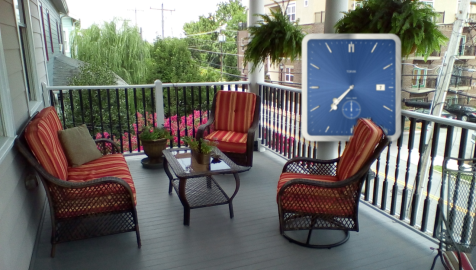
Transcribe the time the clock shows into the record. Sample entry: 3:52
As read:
7:37
